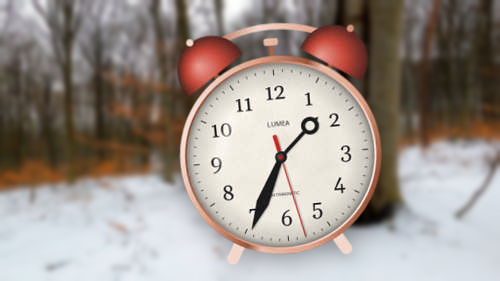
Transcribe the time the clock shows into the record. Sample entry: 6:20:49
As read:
1:34:28
